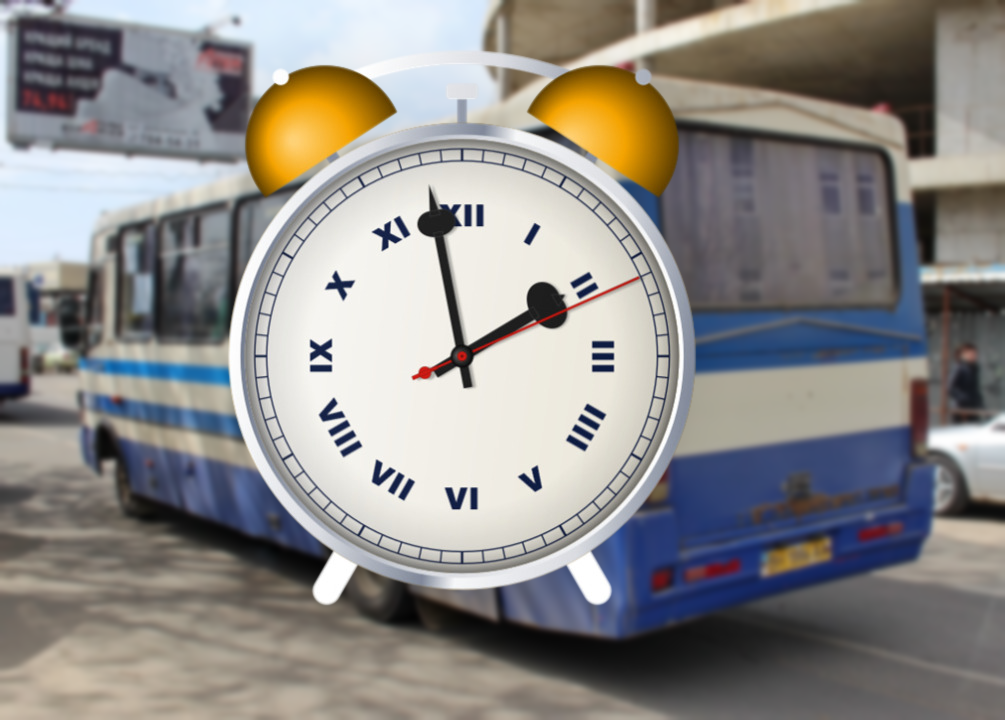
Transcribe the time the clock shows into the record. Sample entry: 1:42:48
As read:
1:58:11
